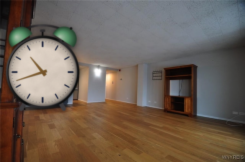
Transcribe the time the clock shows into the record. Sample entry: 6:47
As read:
10:42
